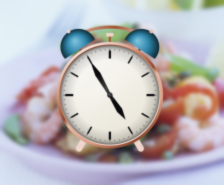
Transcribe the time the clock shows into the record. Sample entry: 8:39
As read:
4:55
